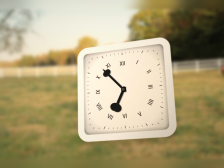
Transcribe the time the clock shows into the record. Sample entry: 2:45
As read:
6:53
